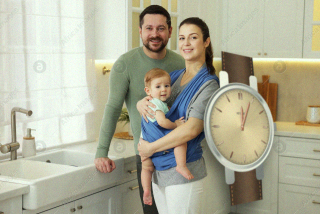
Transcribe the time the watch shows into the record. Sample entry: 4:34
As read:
12:04
